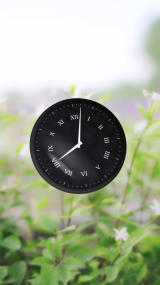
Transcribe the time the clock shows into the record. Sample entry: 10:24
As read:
8:02
